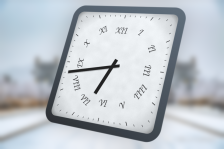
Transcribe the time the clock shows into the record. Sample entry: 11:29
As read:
6:43
